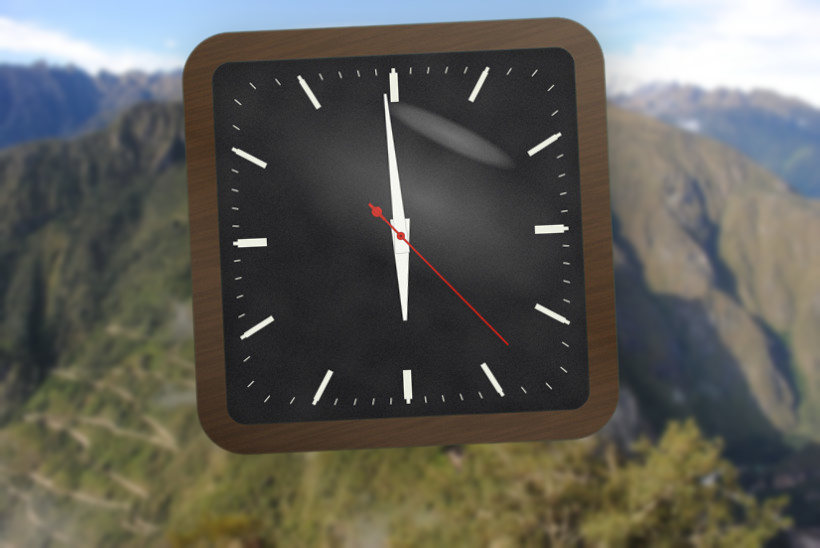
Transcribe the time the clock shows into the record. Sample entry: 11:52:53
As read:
5:59:23
